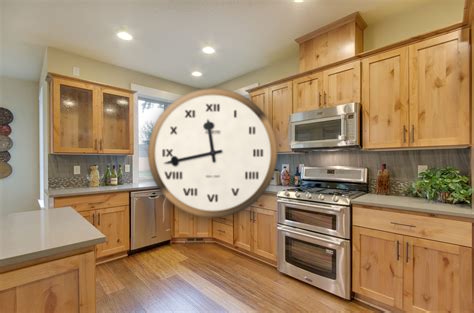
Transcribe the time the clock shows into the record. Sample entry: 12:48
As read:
11:43
